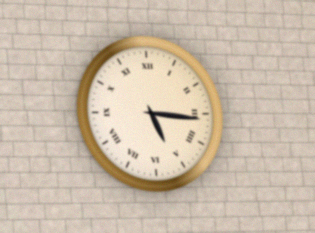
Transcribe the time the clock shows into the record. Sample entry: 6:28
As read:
5:16
